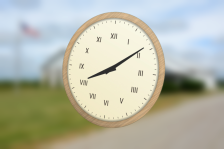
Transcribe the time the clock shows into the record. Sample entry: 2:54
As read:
8:09
